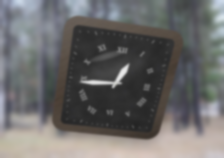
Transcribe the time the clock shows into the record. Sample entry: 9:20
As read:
12:44
